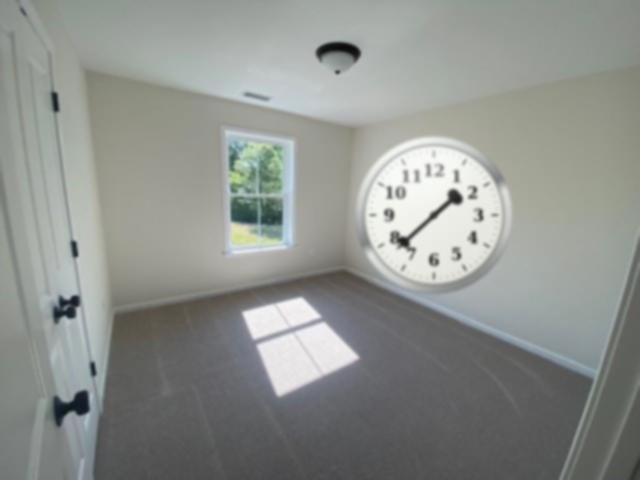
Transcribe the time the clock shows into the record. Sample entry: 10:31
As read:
1:38
